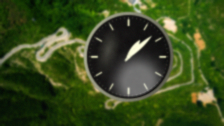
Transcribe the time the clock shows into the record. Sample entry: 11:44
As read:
1:08
